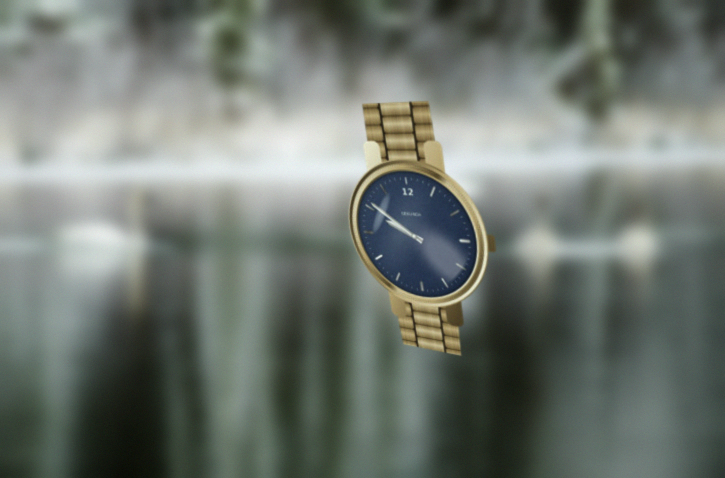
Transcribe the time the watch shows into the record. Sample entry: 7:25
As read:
9:51
